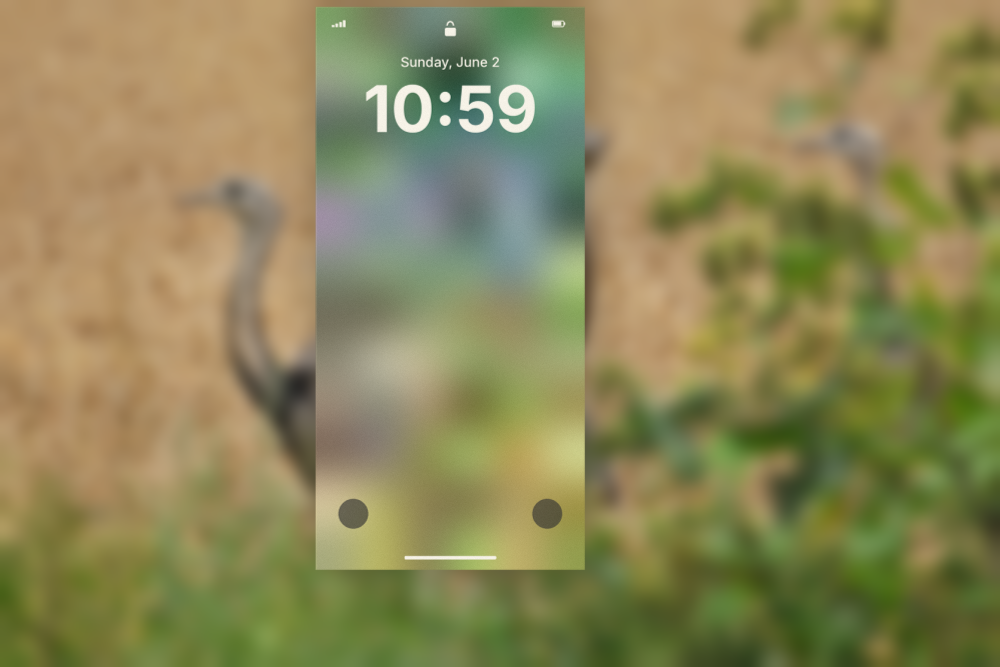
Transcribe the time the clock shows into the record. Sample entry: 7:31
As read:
10:59
